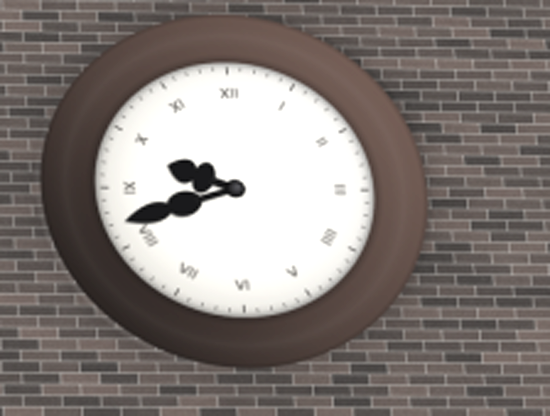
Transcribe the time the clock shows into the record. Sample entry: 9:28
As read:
9:42
